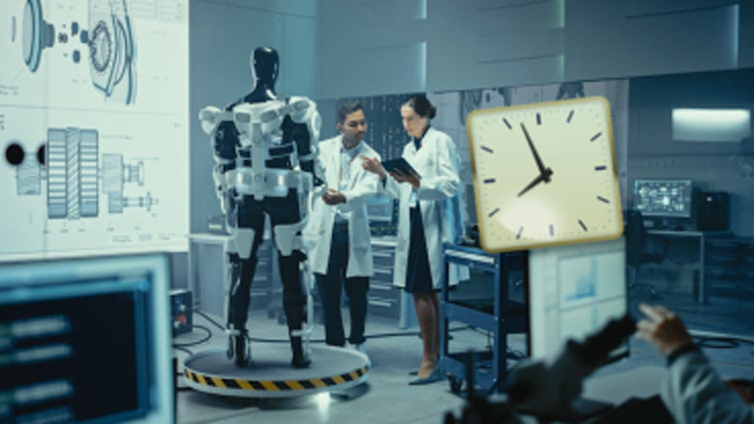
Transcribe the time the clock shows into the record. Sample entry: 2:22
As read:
7:57
